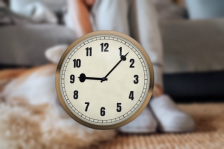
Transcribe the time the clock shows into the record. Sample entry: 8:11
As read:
9:07
